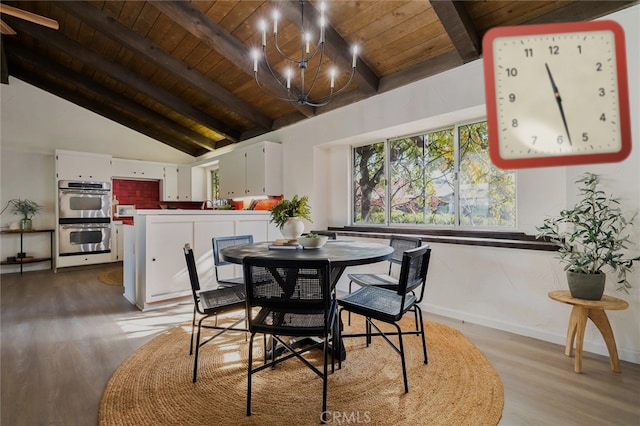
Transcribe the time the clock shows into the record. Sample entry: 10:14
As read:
11:28
